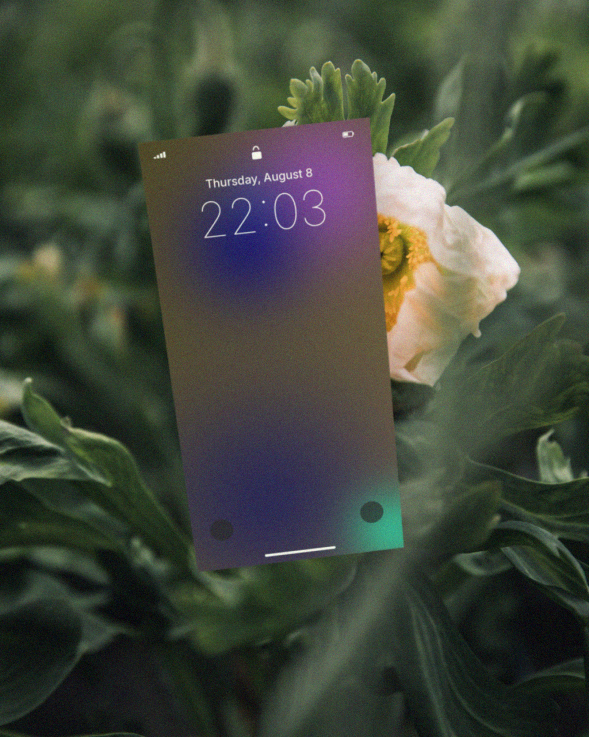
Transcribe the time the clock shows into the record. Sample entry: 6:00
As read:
22:03
